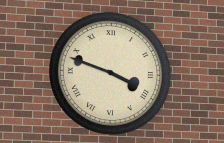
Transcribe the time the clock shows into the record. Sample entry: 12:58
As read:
3:48
